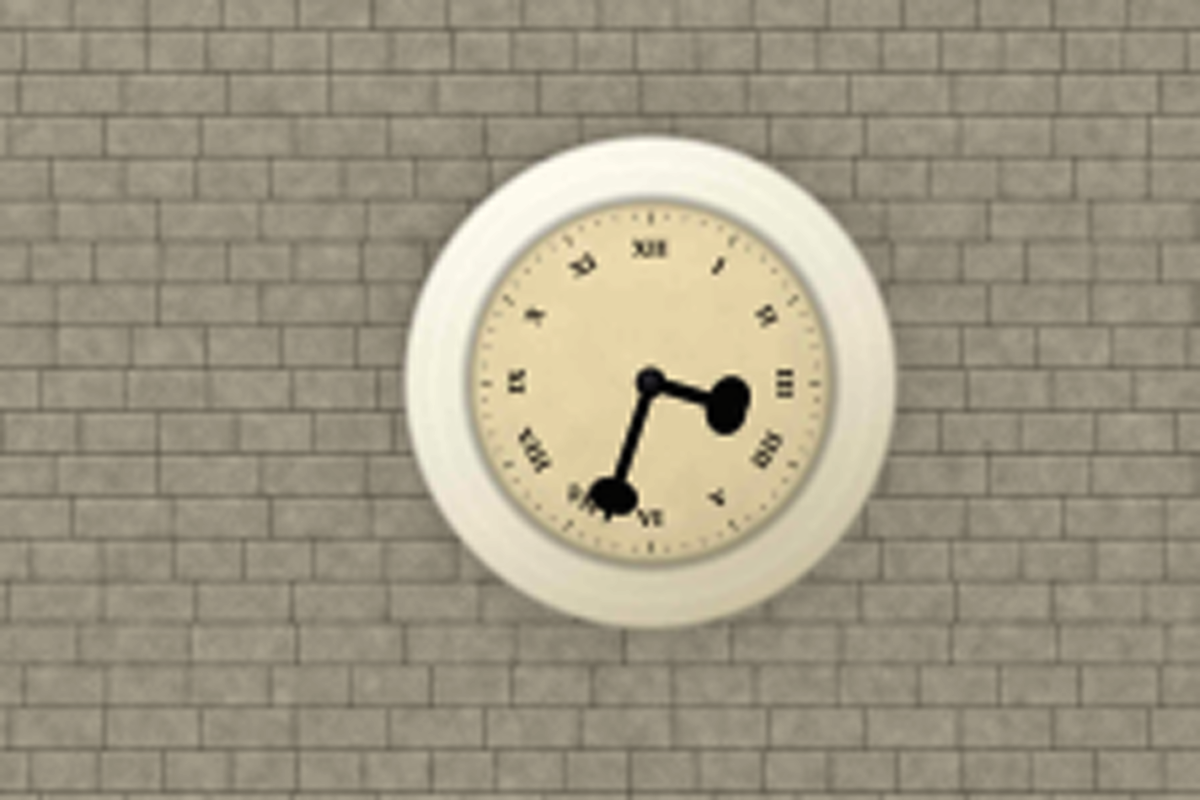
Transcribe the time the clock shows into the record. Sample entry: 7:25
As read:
3:33
